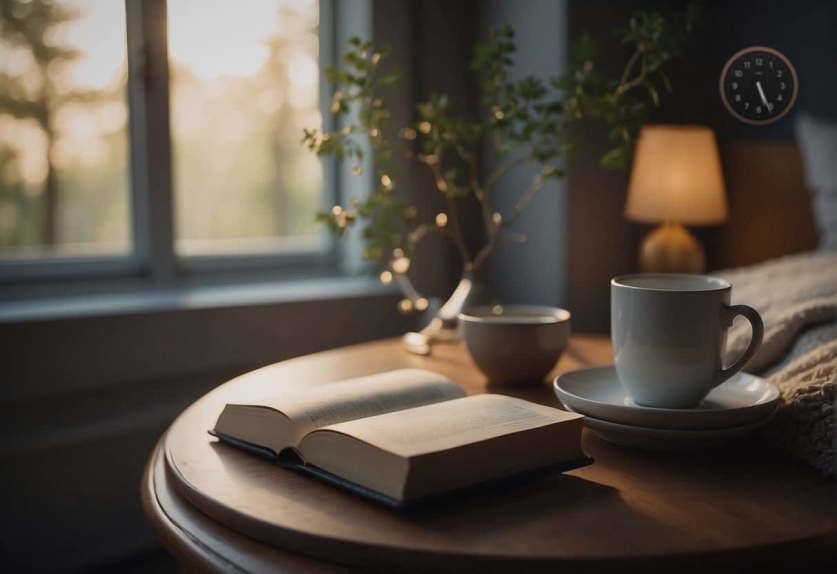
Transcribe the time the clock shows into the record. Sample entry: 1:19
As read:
5:26
